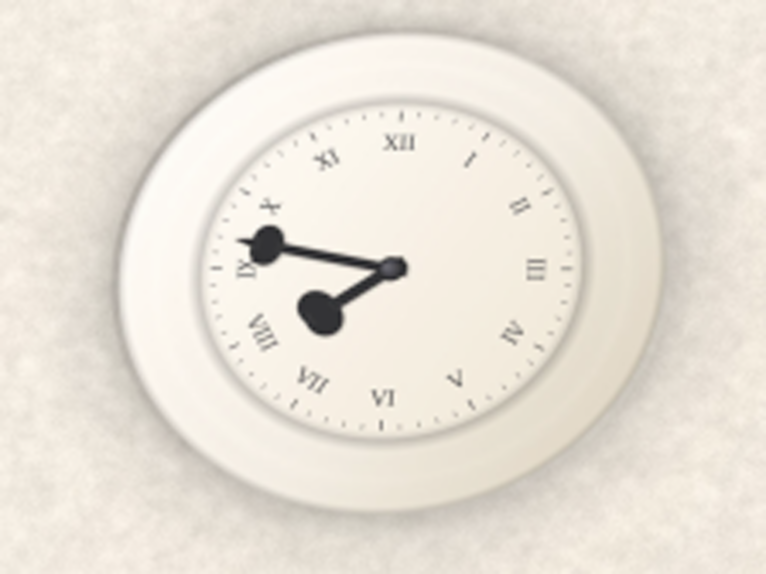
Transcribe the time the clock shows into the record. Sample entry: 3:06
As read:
7:47
